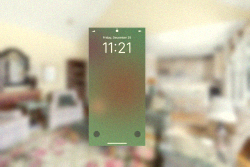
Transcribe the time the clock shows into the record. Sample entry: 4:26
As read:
11:21
